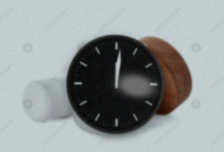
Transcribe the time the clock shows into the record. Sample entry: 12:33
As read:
12:01
